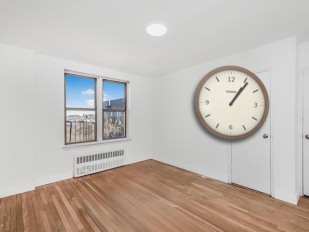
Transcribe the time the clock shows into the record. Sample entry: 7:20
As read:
1:06
